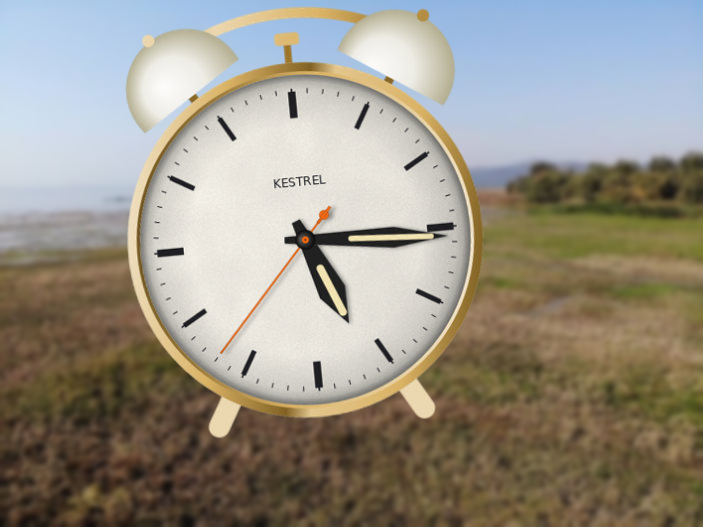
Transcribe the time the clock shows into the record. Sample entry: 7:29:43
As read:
5:15:37
